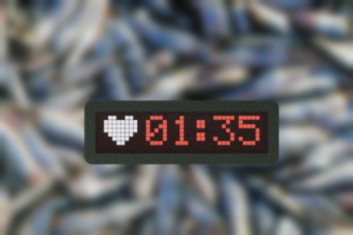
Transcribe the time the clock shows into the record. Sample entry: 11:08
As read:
1:35
